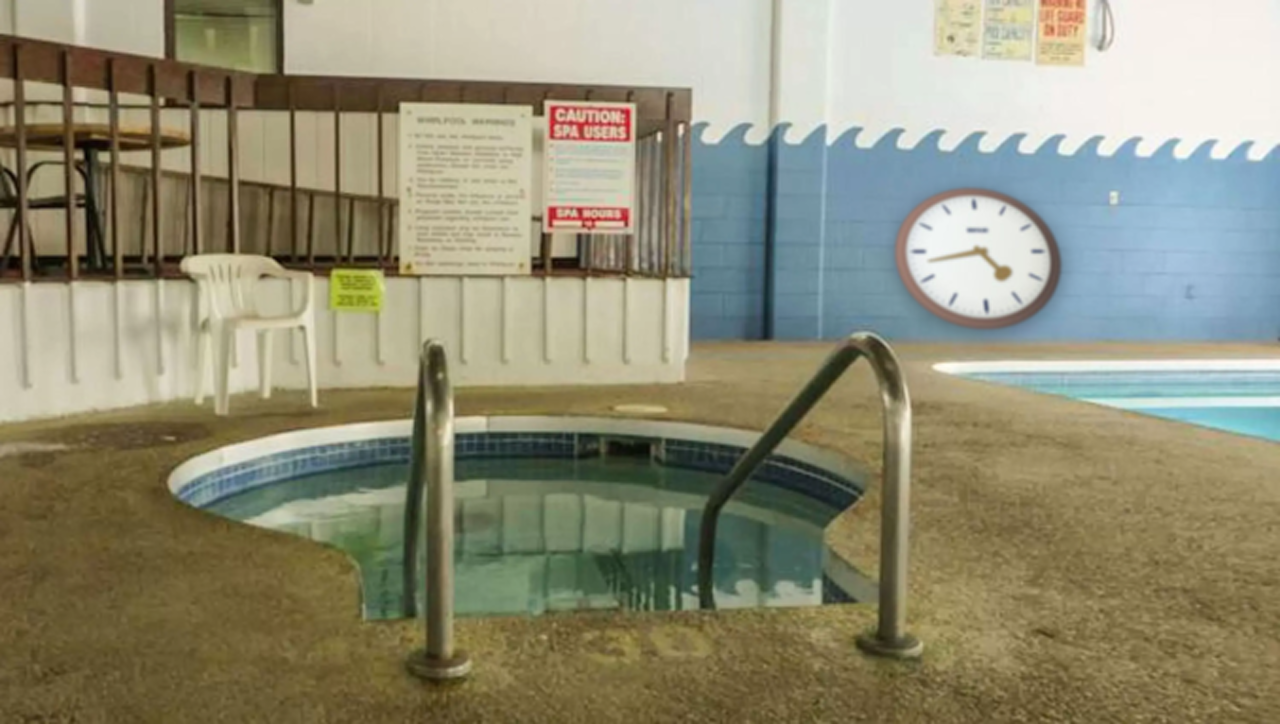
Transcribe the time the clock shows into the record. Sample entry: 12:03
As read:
4:43
